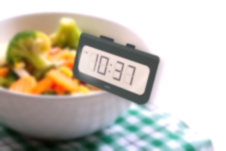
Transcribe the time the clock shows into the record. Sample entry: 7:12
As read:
10:37
